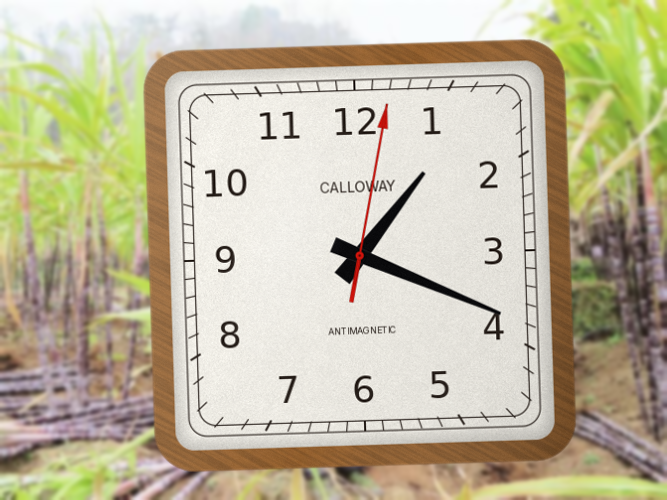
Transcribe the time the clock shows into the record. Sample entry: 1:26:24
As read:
1:19:02
